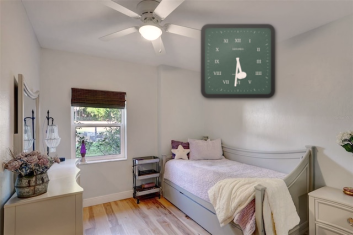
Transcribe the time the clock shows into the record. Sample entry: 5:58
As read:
5:31
